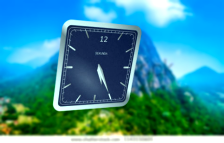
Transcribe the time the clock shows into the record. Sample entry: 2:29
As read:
5:25
